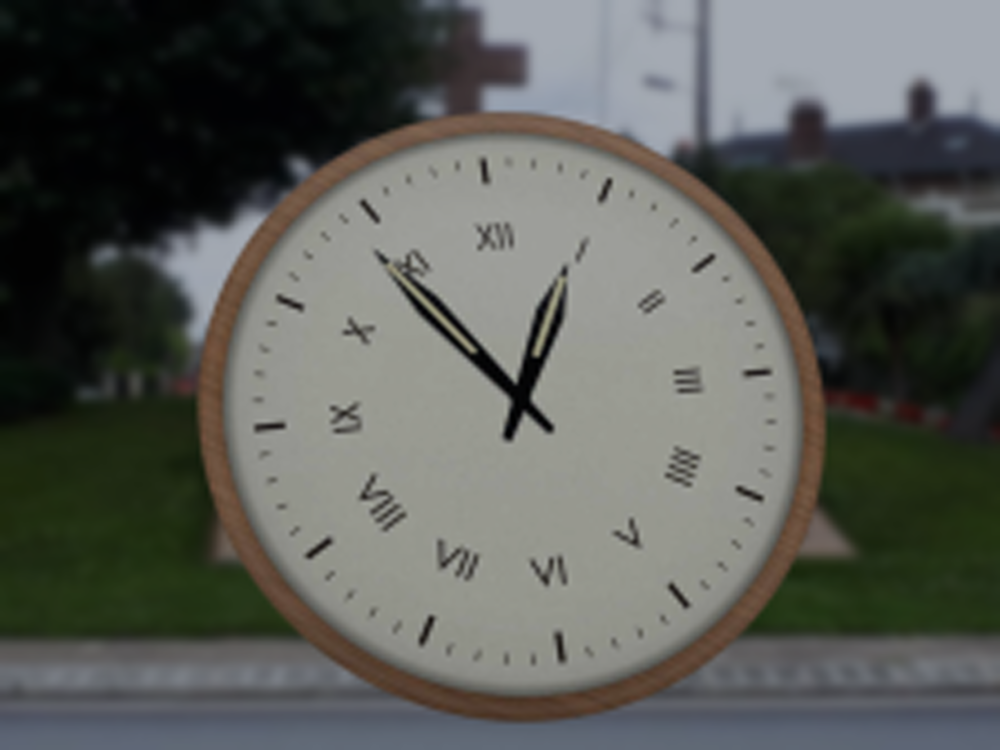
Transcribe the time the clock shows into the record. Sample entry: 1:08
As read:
12:54
